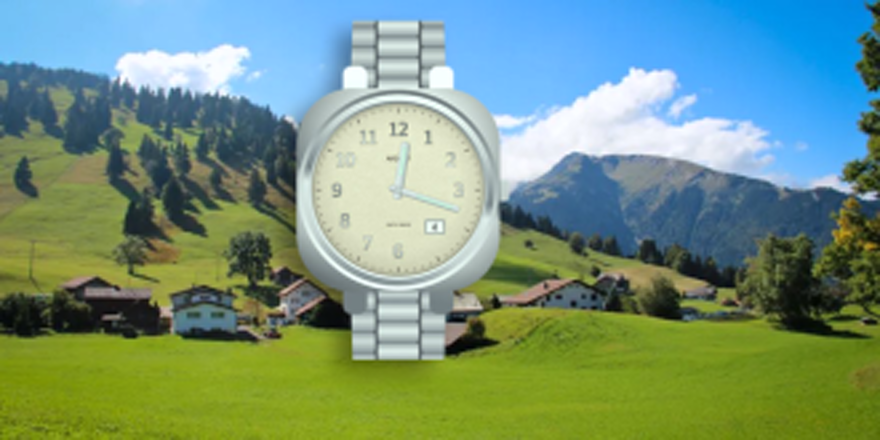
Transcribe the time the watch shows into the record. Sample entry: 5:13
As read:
12:18
